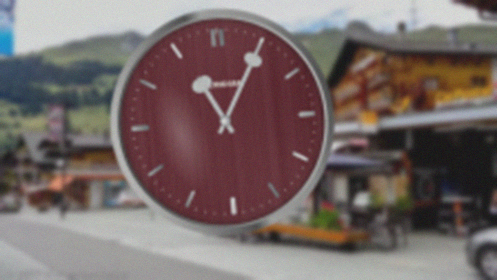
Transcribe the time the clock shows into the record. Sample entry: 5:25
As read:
11:05
